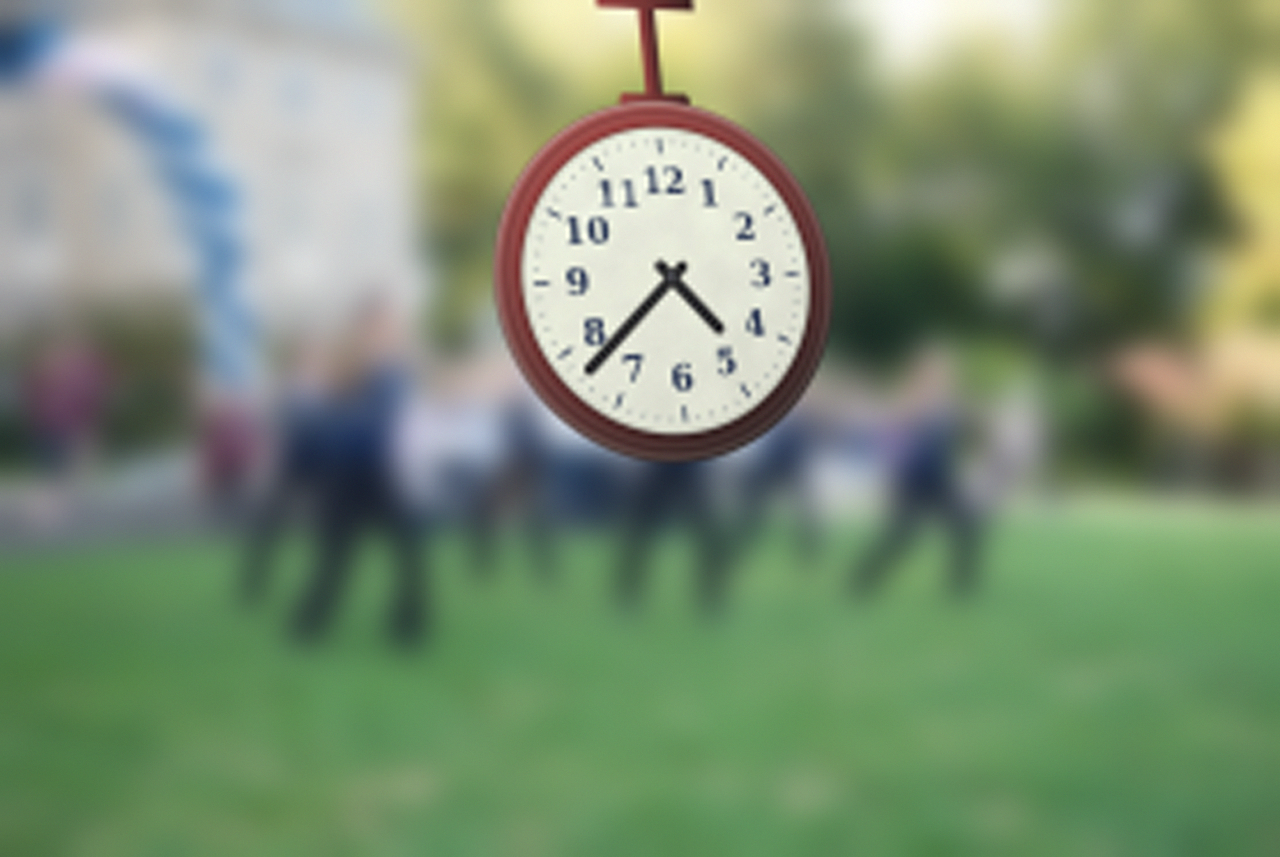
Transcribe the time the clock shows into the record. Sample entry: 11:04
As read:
4:38
